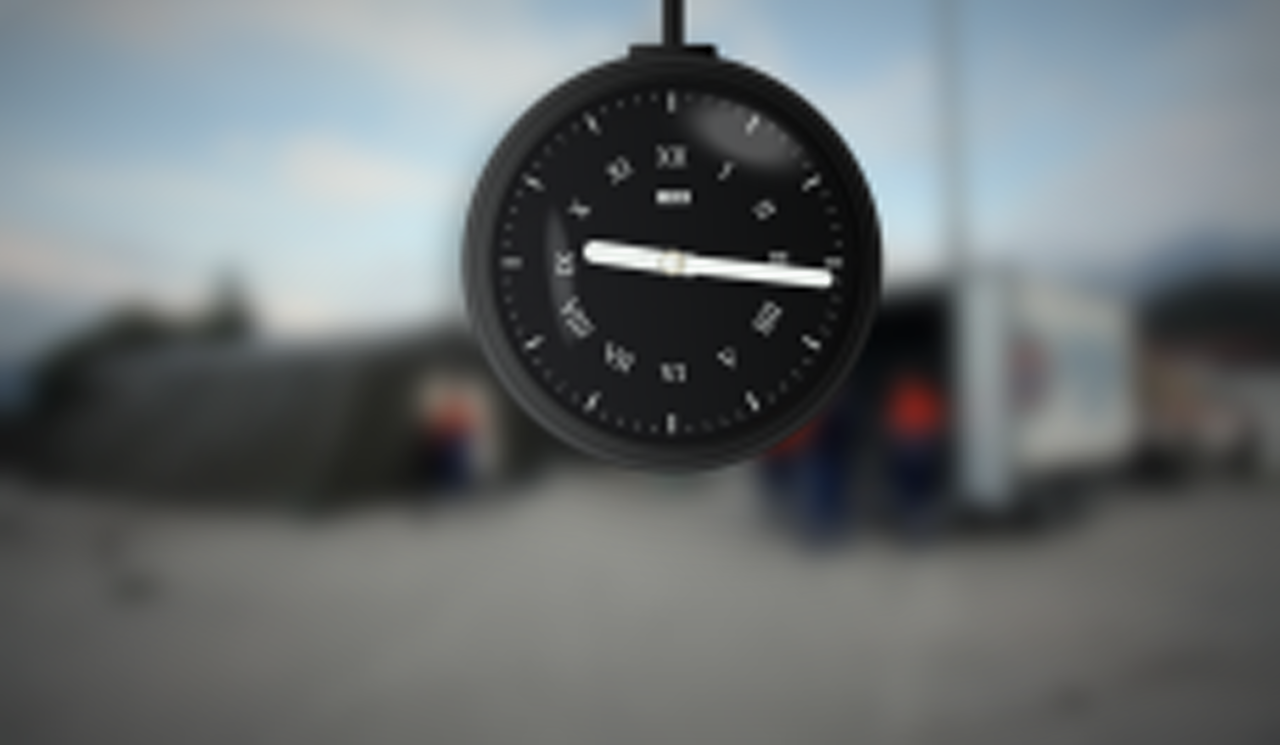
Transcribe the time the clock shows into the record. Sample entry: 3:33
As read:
9:16
